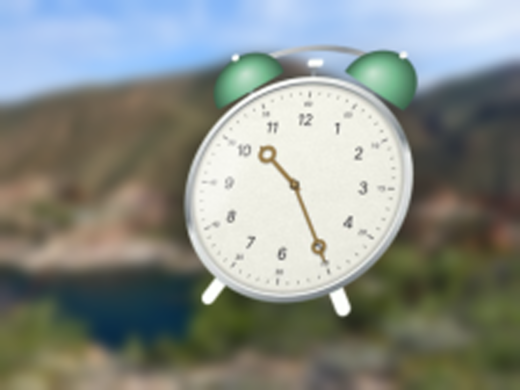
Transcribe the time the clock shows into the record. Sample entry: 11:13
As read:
10:25
